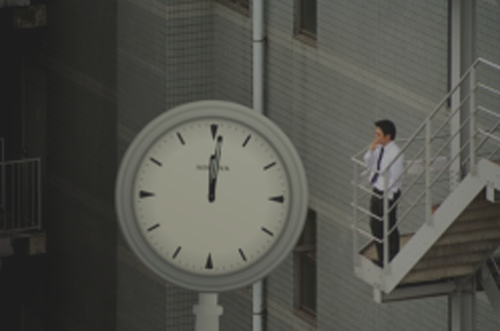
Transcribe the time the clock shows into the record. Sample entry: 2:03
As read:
12:01
